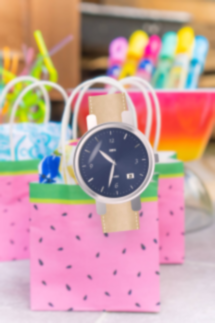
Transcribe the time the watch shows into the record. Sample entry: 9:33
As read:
10:33
